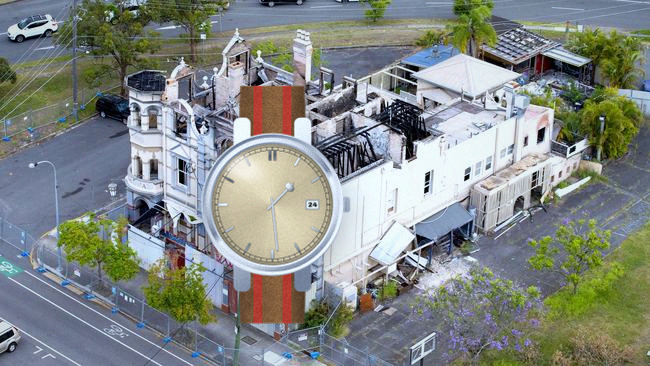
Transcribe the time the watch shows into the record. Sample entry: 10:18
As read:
1:29
